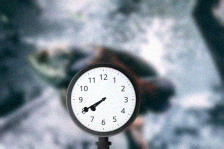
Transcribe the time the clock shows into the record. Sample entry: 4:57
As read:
7:40
